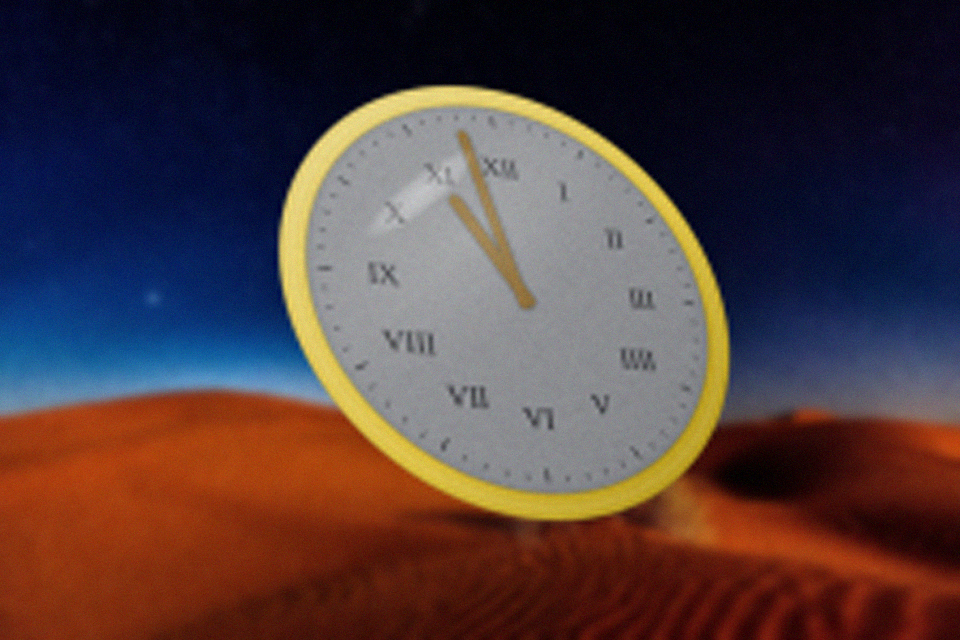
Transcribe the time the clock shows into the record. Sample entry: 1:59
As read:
10:58
